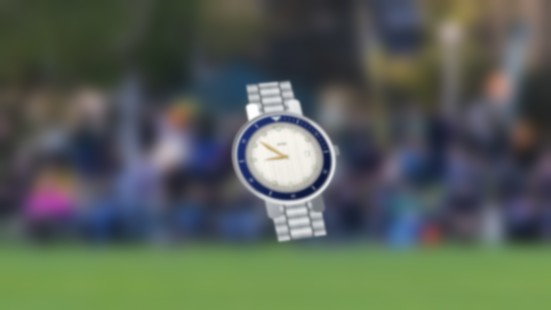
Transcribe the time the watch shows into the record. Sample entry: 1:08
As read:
8:52
